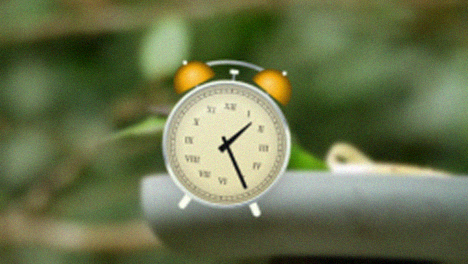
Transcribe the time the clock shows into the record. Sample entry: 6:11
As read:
1:25
